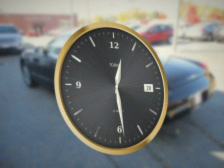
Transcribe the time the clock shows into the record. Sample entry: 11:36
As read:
12:29
